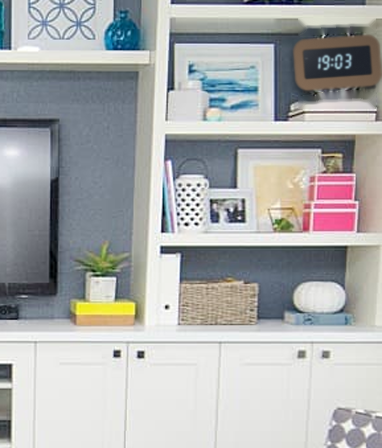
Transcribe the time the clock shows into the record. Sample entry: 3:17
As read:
19:03
